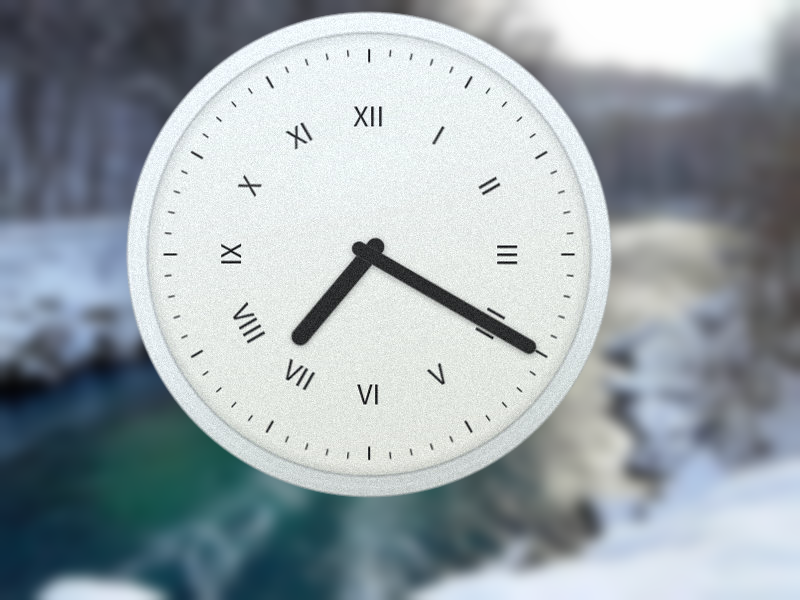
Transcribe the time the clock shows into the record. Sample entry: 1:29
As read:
7:20
